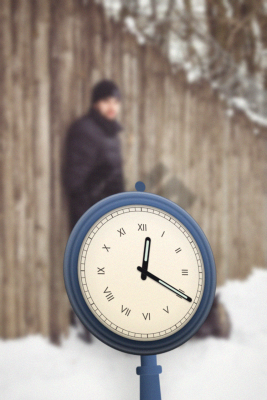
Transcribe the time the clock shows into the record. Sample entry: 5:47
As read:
12:20
